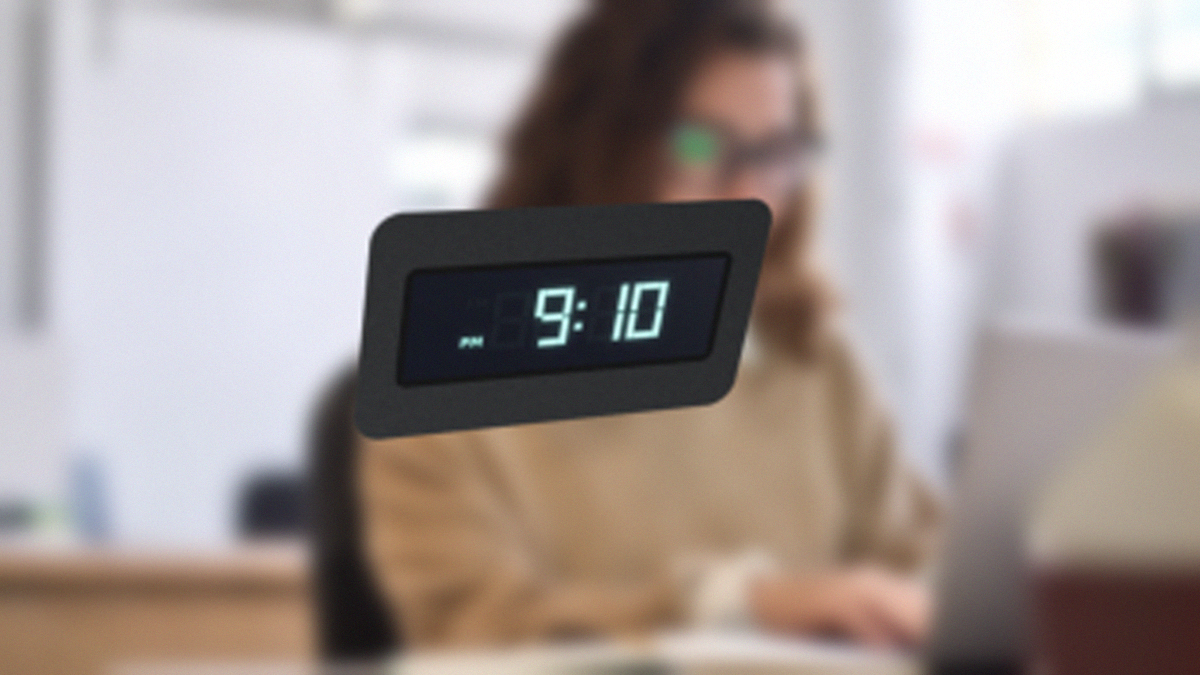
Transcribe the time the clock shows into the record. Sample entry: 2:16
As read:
9:10
